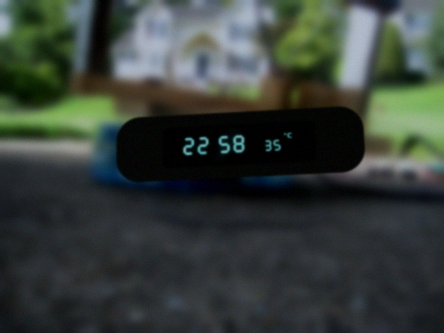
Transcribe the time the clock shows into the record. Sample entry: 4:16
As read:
22:58
